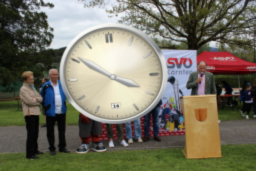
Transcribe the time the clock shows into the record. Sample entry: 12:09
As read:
3:51
